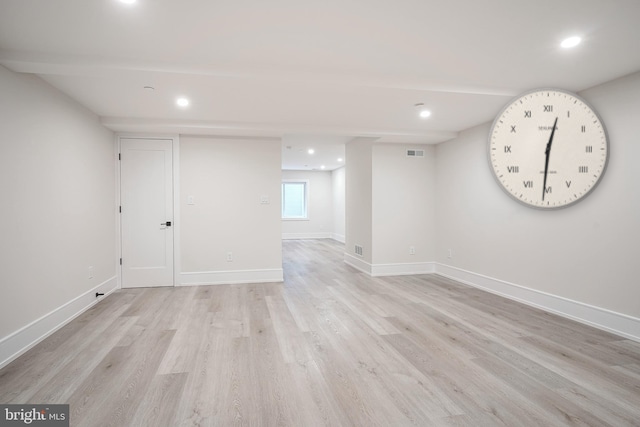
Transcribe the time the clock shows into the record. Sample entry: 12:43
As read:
12:31
